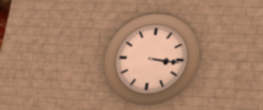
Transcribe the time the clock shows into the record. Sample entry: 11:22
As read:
3:16
